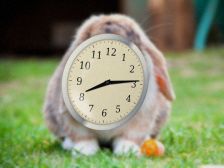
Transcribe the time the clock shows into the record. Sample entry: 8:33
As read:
8:14
